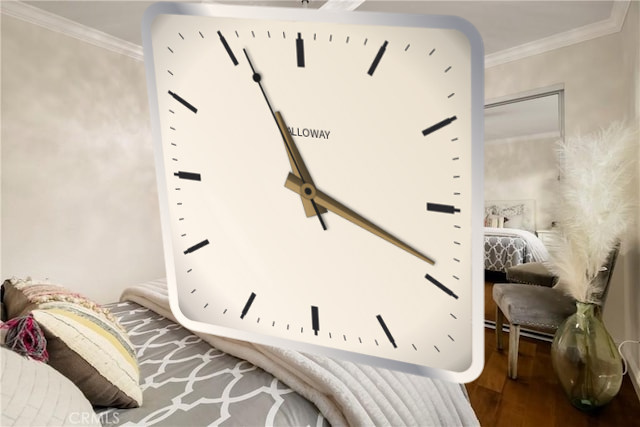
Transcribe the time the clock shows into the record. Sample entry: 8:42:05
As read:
11:18:56
